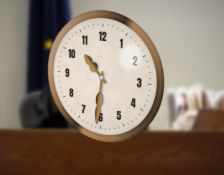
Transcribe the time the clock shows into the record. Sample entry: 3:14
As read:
10:31
